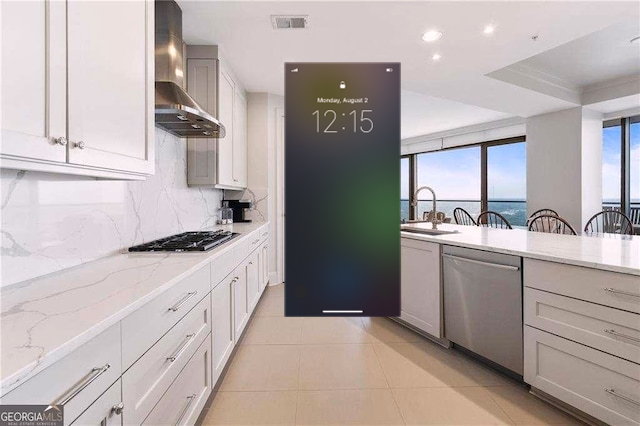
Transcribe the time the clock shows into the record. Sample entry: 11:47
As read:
12:15
